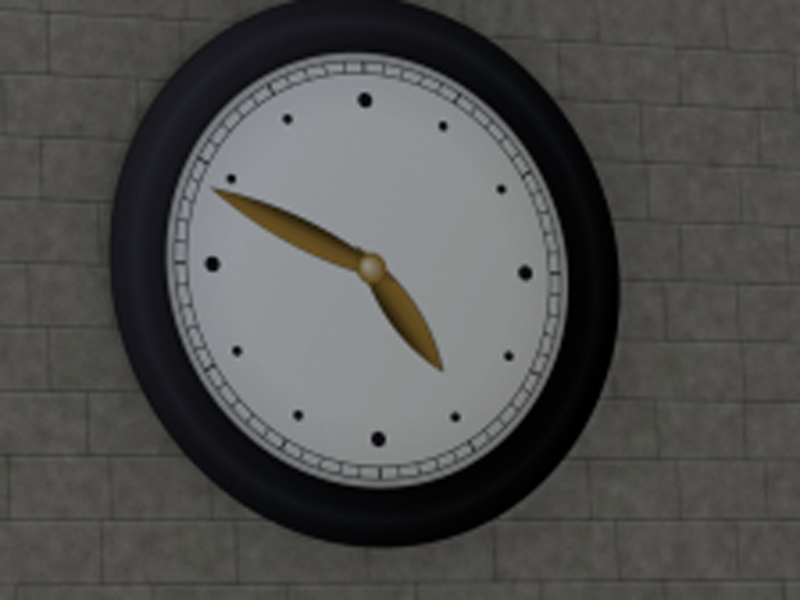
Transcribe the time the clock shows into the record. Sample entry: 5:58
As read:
4:49
